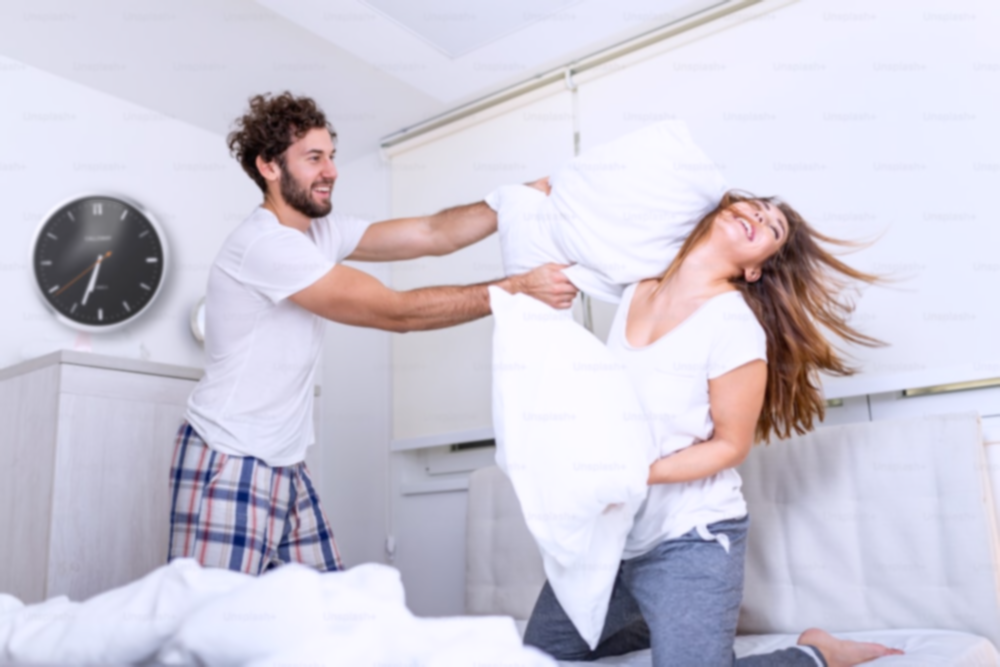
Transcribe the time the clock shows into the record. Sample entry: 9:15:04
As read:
6:33:39
